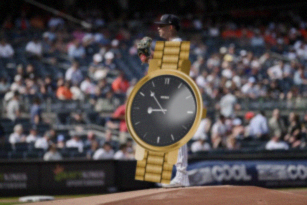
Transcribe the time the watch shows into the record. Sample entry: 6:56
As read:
8:53
